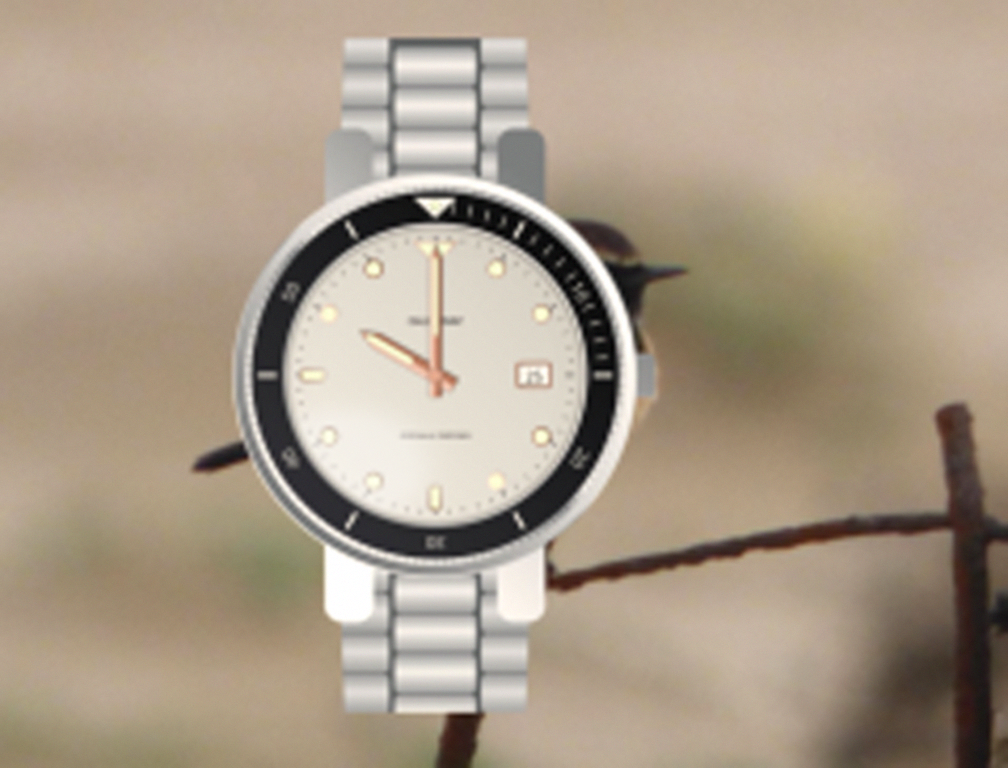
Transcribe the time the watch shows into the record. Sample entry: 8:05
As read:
10:00
